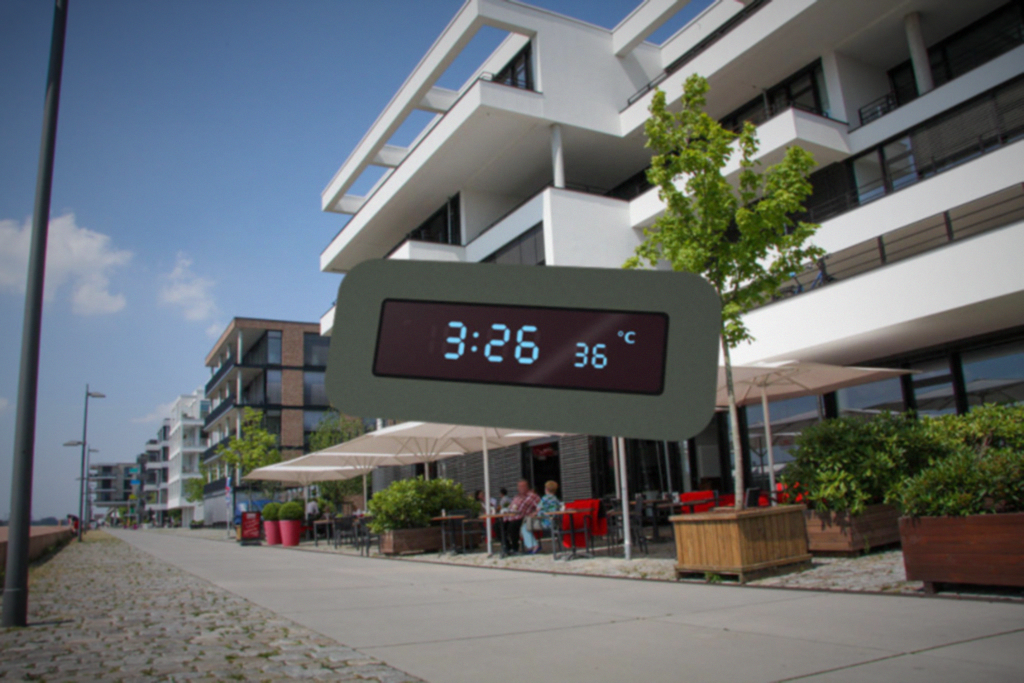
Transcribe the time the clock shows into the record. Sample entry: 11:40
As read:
3:26
